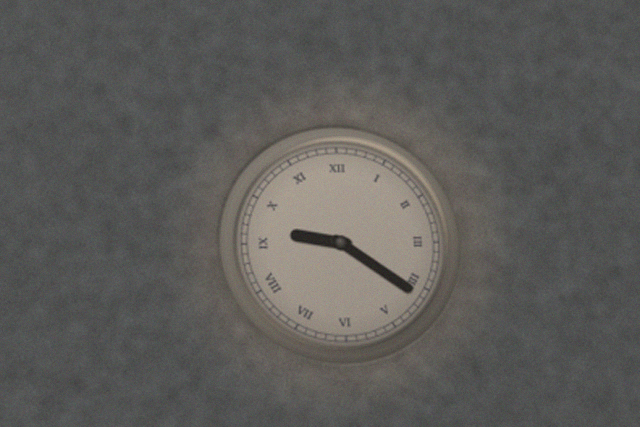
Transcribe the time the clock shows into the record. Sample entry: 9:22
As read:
9:21
